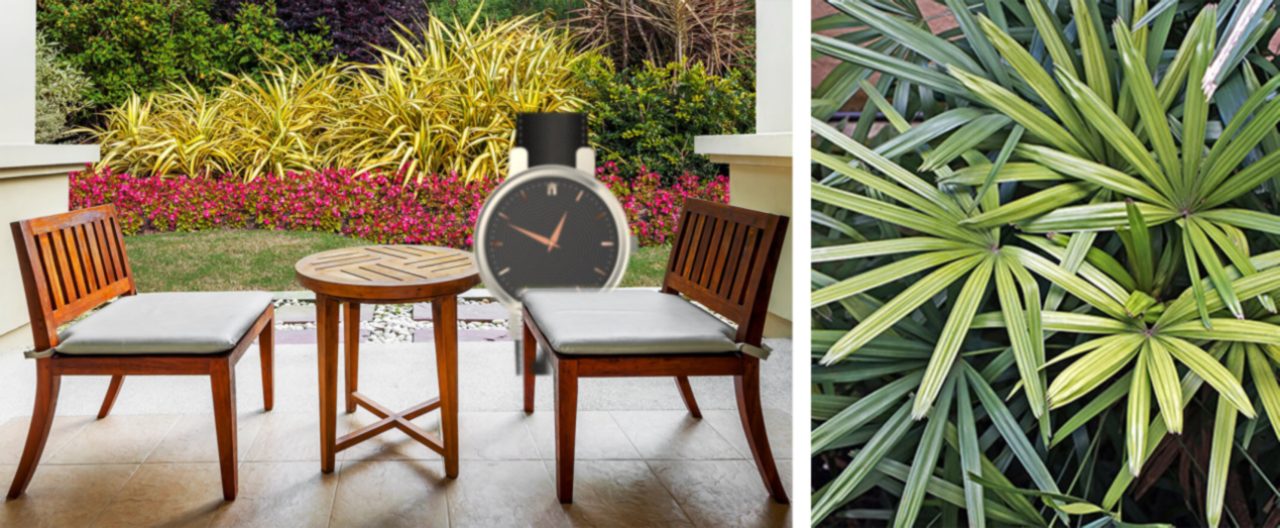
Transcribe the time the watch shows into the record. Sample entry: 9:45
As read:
12:49
